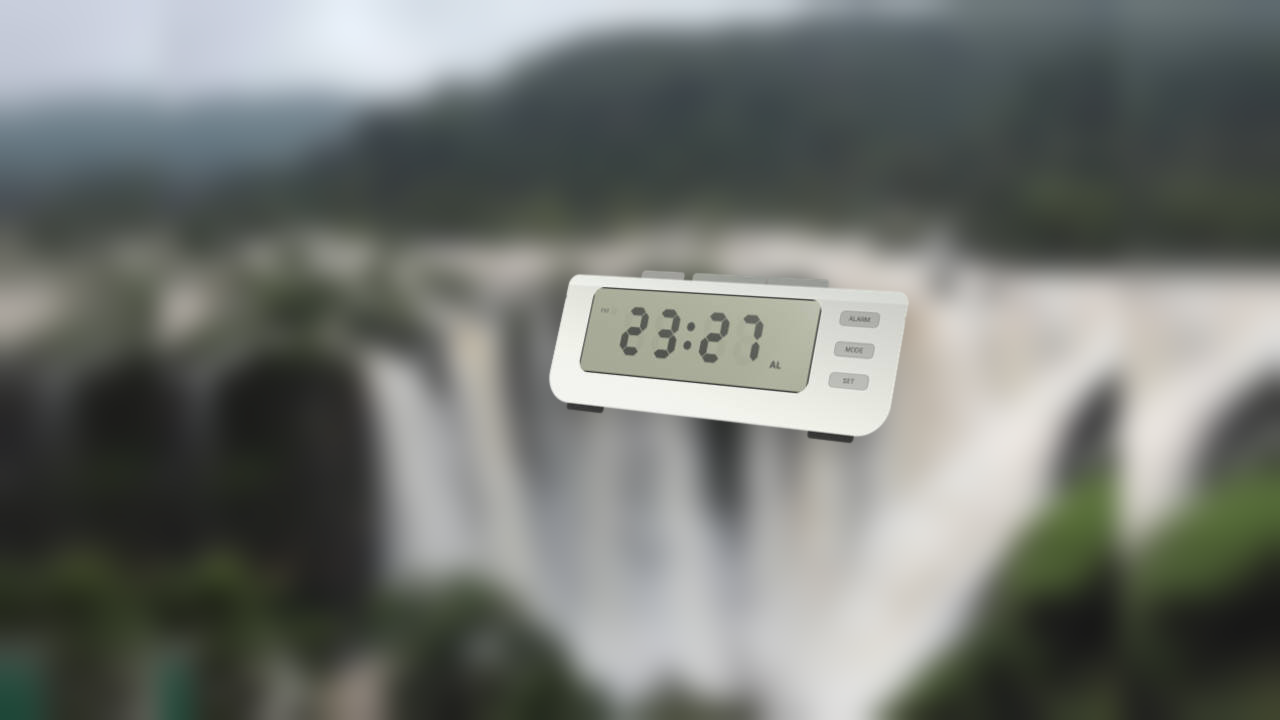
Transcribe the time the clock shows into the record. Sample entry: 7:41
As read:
23:27
